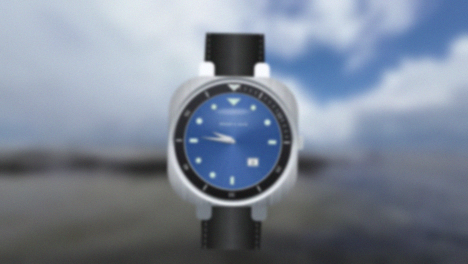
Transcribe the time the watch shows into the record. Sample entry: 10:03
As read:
9:46
